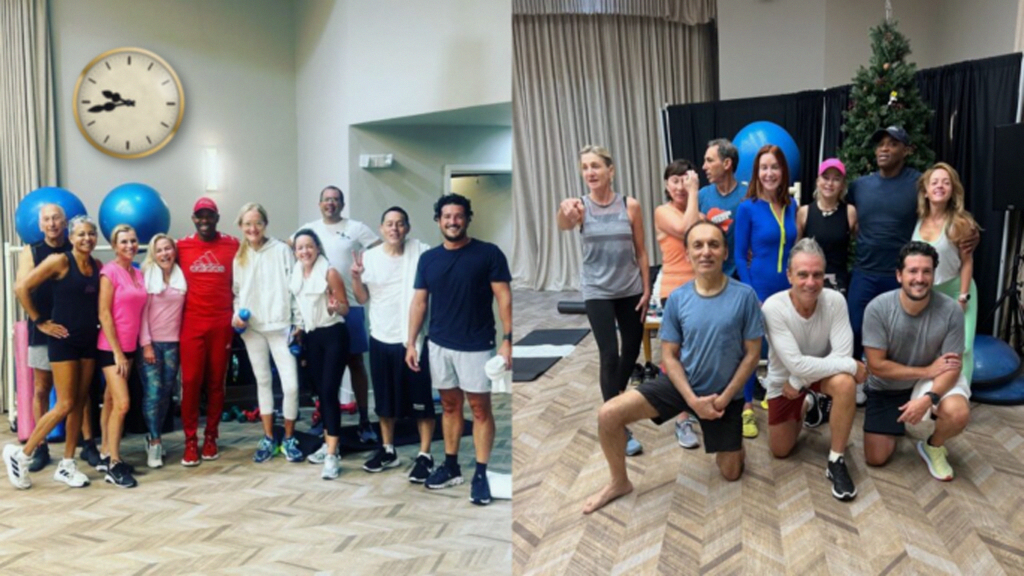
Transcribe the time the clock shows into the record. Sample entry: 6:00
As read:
9:43
